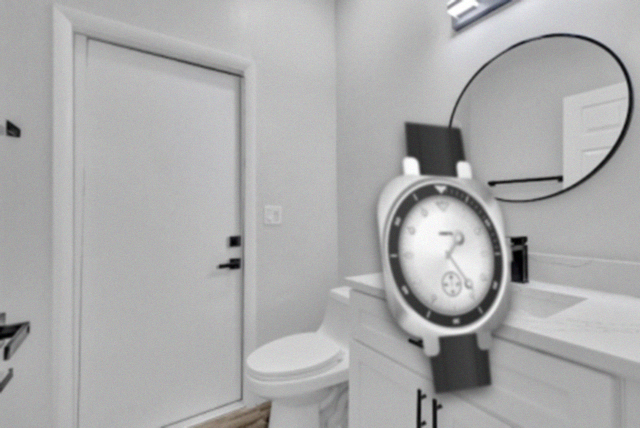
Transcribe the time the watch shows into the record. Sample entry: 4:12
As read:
1:24
